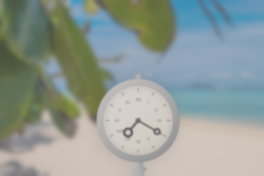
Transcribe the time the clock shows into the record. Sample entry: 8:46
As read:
7:20
